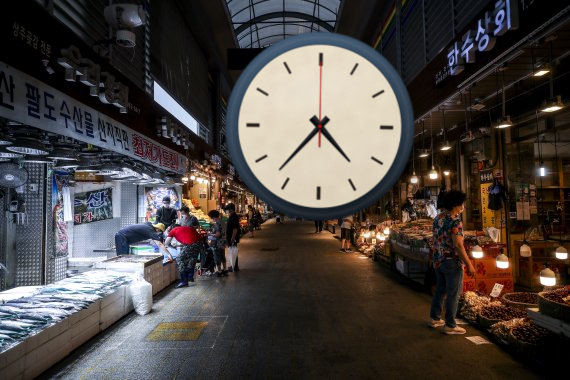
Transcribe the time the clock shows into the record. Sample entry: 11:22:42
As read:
4:37:00
